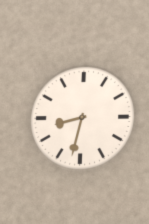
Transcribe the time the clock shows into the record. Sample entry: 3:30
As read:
8:32
